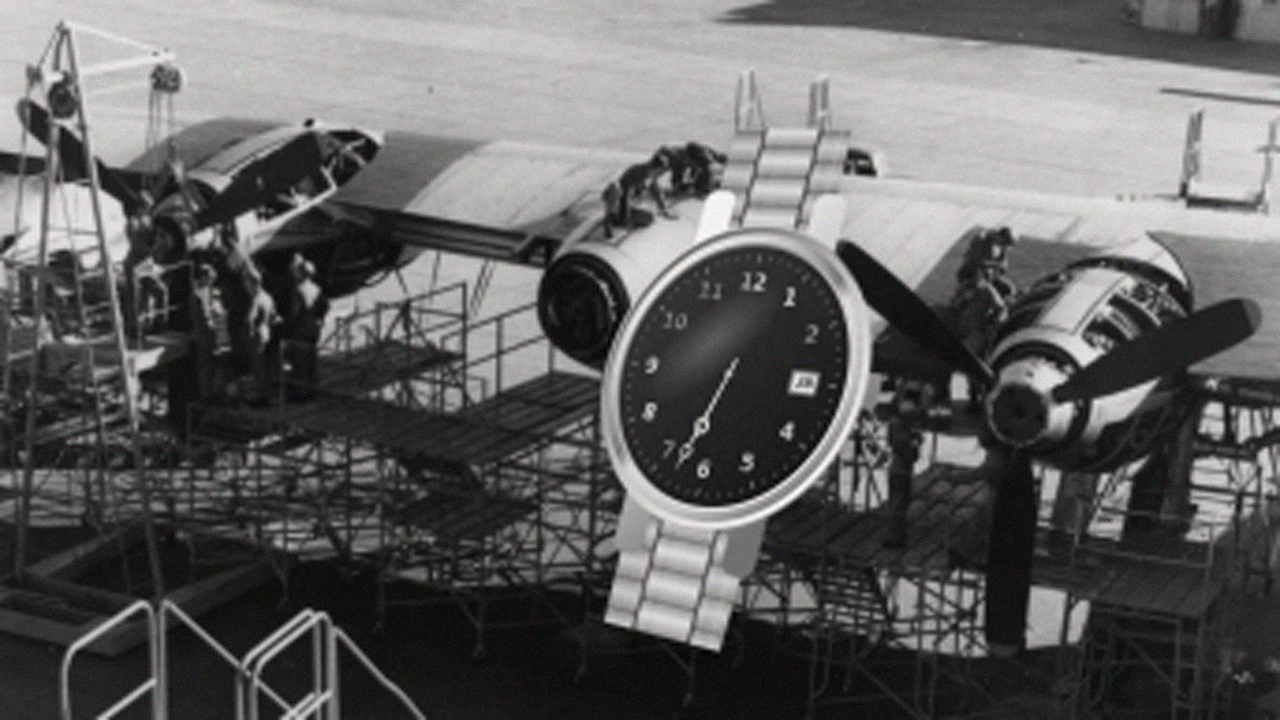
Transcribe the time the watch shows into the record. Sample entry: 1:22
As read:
6:33
